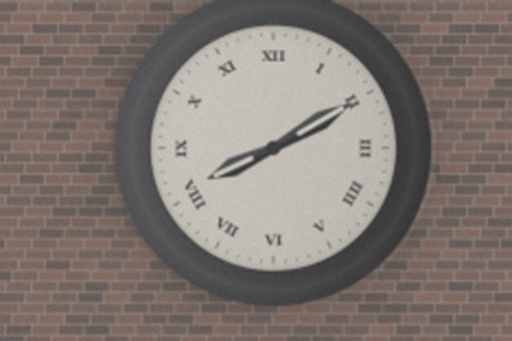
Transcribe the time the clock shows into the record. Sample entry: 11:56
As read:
8:10
